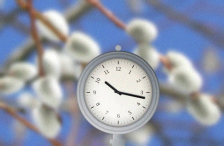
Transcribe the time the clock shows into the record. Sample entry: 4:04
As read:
10:17
